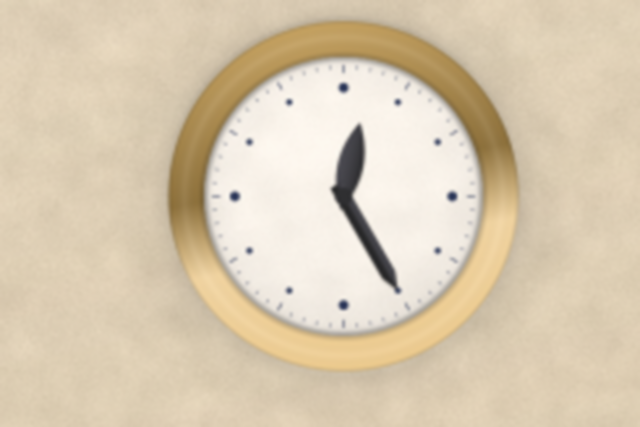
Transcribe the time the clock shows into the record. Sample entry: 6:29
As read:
12:25
